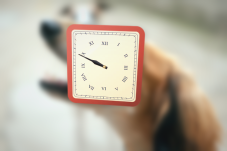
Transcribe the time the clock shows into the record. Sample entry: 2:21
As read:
9:49
